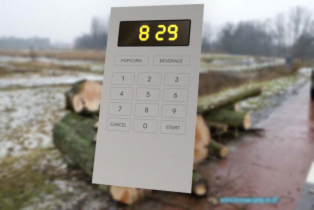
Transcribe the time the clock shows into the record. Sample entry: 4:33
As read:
8:29
